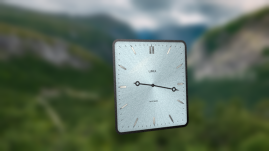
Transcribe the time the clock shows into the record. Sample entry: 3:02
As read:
9:17
